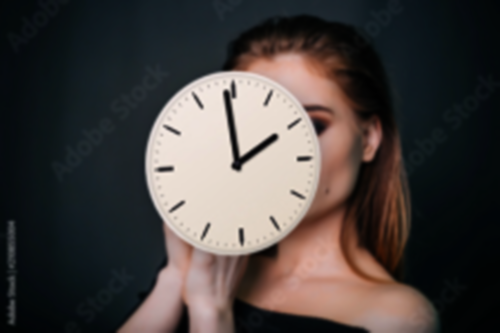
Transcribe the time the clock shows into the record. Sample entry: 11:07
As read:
1:59
